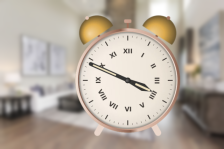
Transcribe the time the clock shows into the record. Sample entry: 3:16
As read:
3:49
